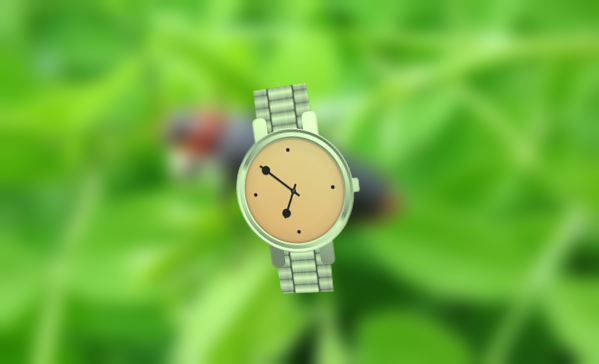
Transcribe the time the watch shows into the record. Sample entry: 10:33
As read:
6:52
